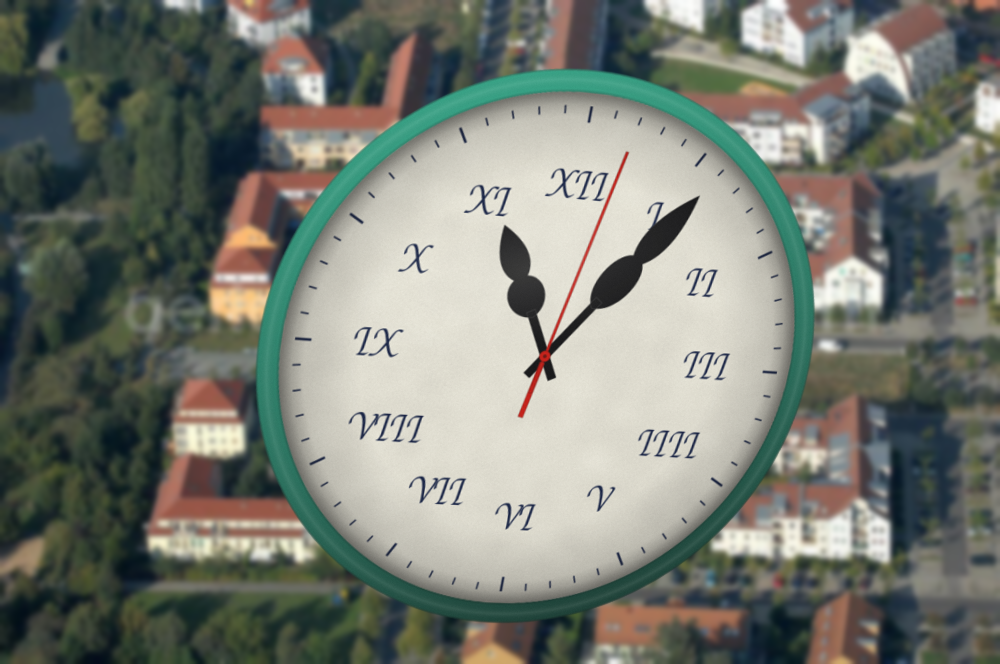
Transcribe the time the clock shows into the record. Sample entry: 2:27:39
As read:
11:06:02
